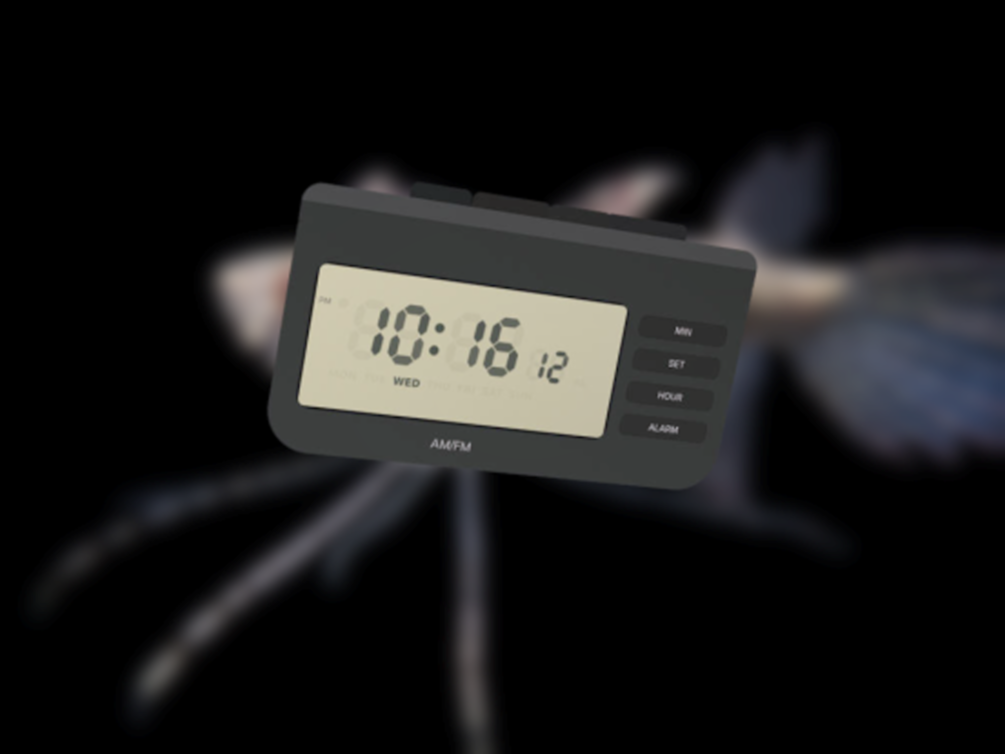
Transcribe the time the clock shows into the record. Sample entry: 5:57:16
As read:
10:16:12
